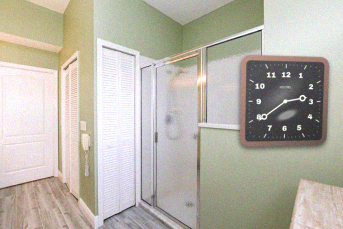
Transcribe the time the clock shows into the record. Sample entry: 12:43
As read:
2:39
